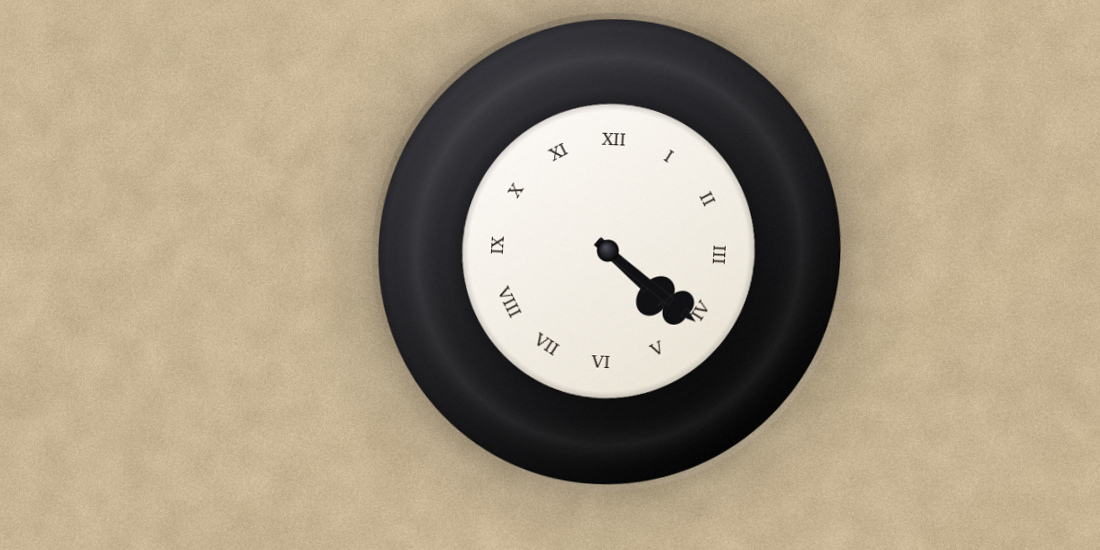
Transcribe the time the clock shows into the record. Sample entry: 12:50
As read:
4:21
